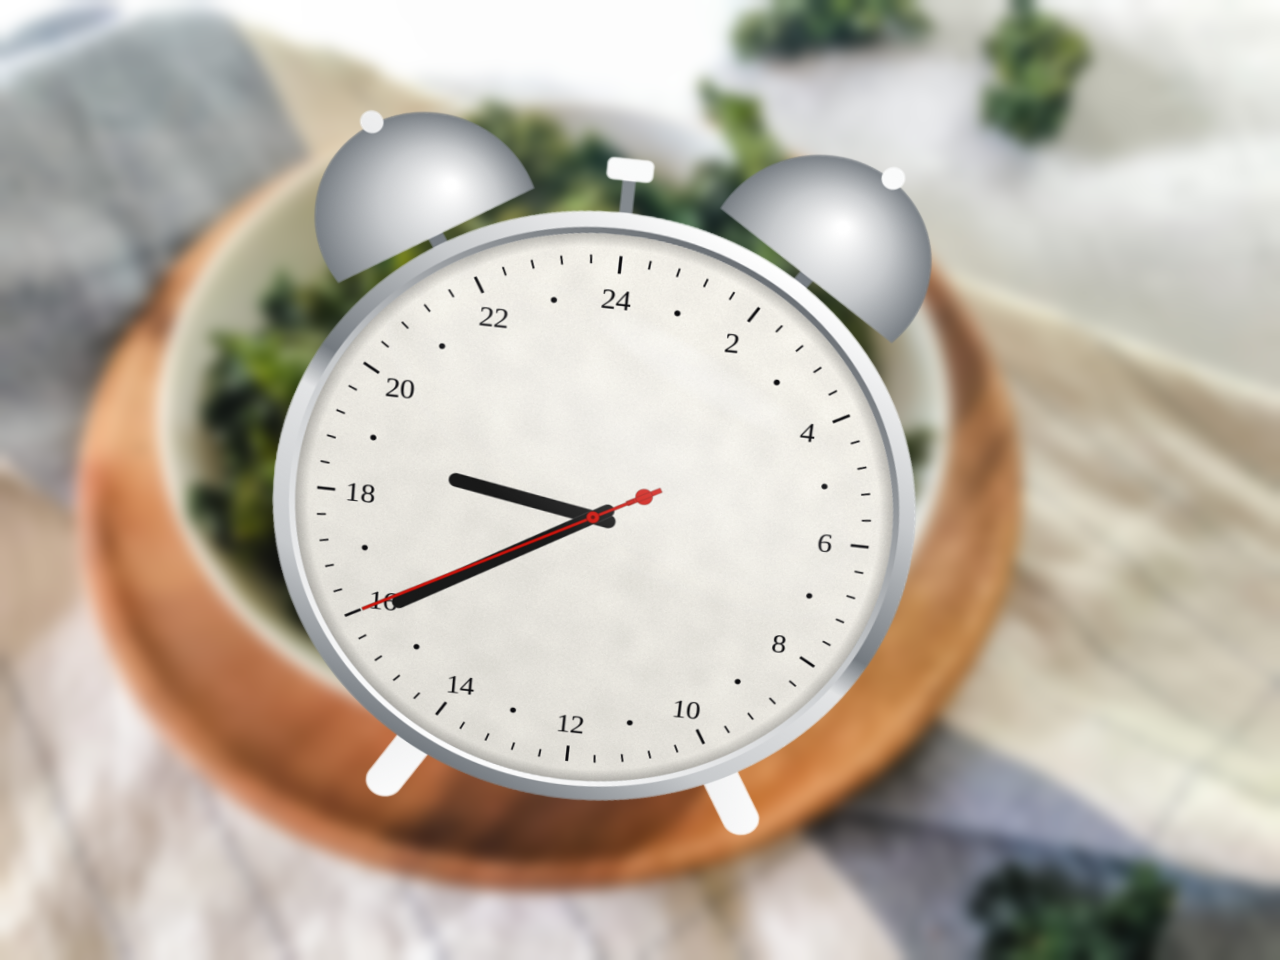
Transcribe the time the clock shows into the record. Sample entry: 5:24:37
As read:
18:39:40
